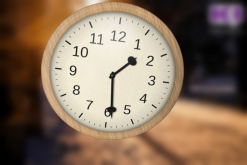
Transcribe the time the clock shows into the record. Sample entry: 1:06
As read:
1:29
